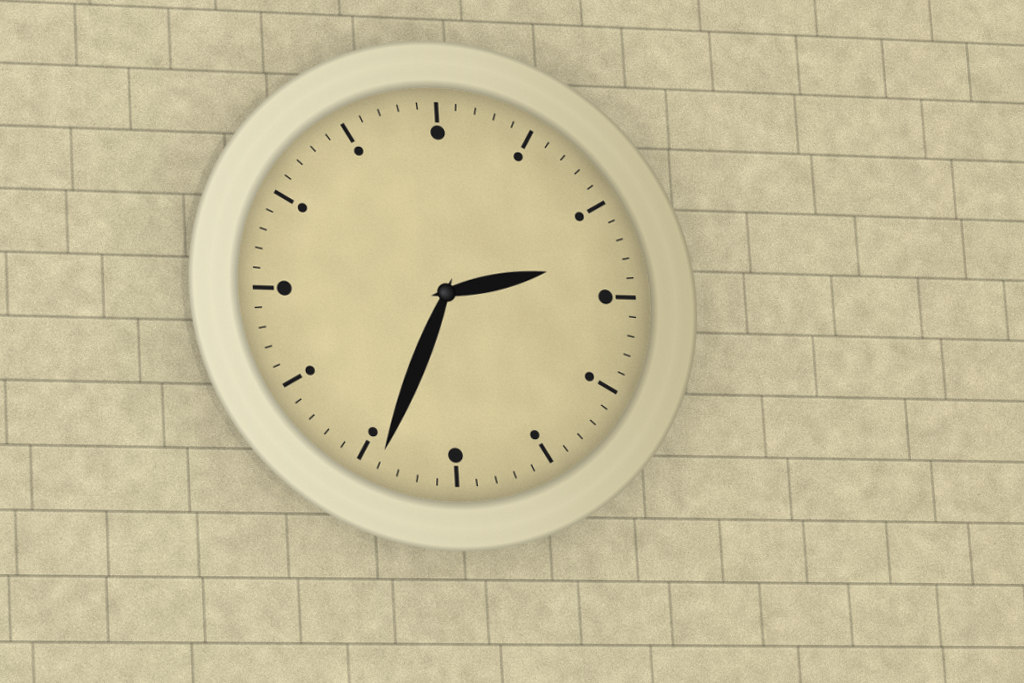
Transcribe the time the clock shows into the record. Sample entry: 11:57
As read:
2:34
